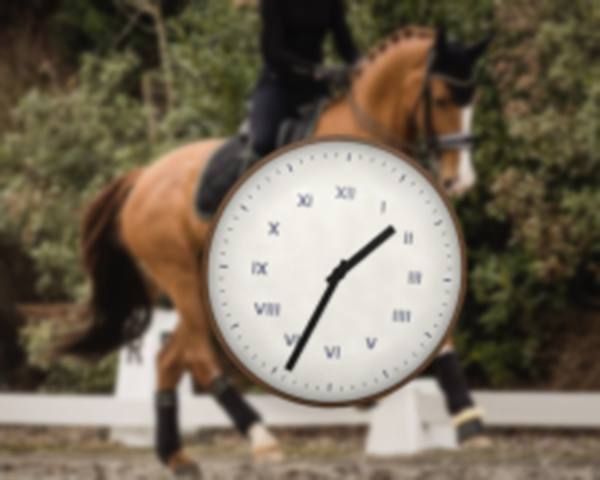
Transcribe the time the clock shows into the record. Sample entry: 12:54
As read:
1:34
